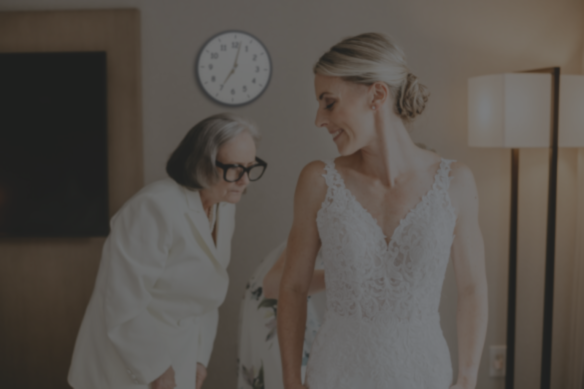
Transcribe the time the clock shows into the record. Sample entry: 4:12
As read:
7:02
